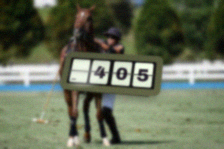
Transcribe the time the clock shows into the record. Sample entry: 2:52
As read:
4:05
